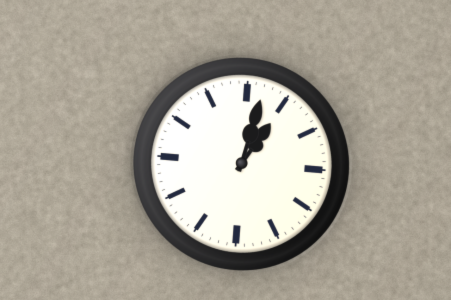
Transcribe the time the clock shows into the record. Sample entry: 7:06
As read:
1:02
